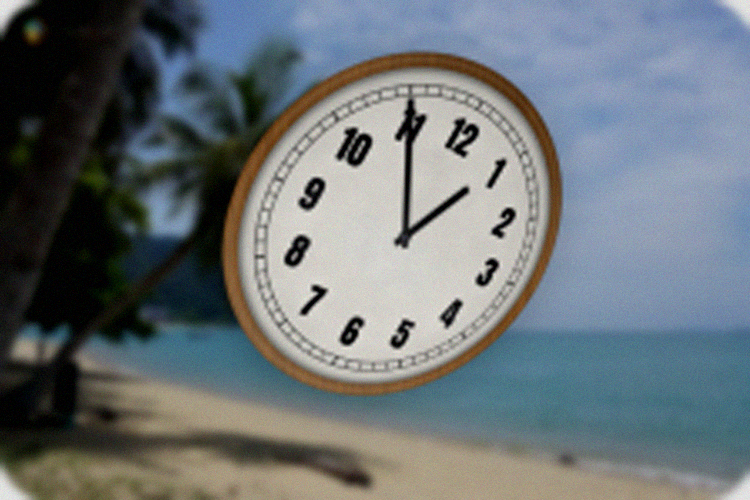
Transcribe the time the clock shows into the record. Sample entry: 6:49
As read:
12:55
